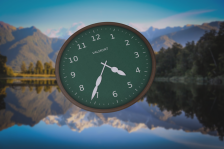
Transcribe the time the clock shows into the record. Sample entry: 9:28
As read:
4:36
